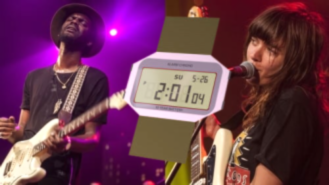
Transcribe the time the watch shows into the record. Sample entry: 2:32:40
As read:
2:01:04
